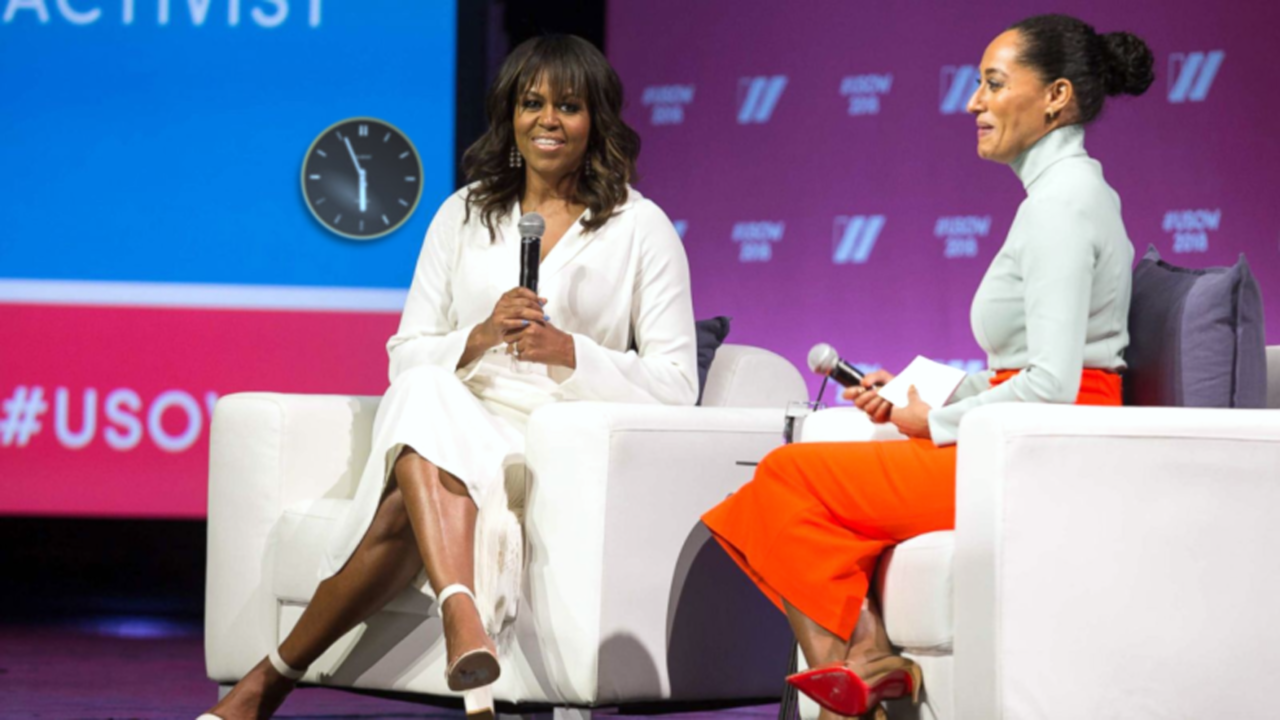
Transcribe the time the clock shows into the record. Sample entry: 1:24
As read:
5:56
